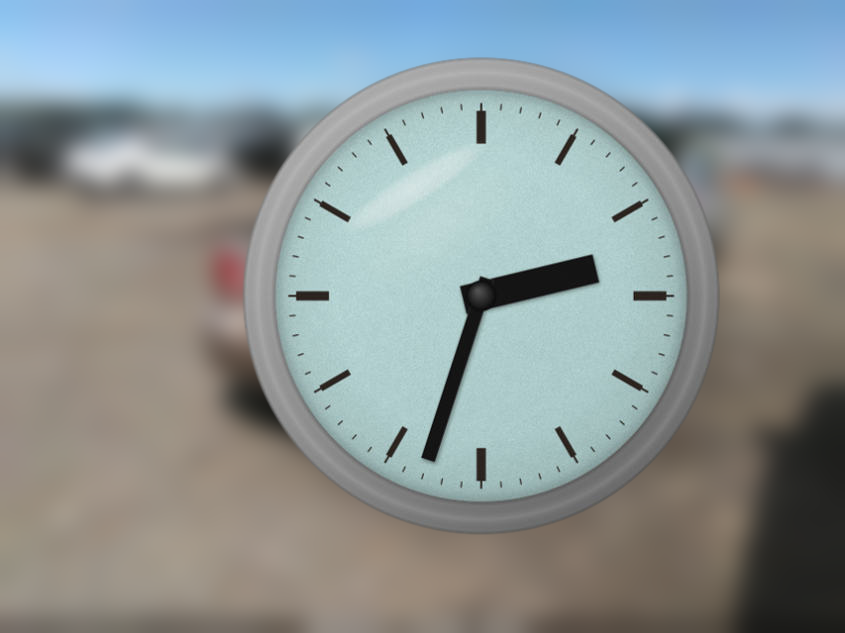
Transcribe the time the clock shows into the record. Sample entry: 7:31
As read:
2:33
